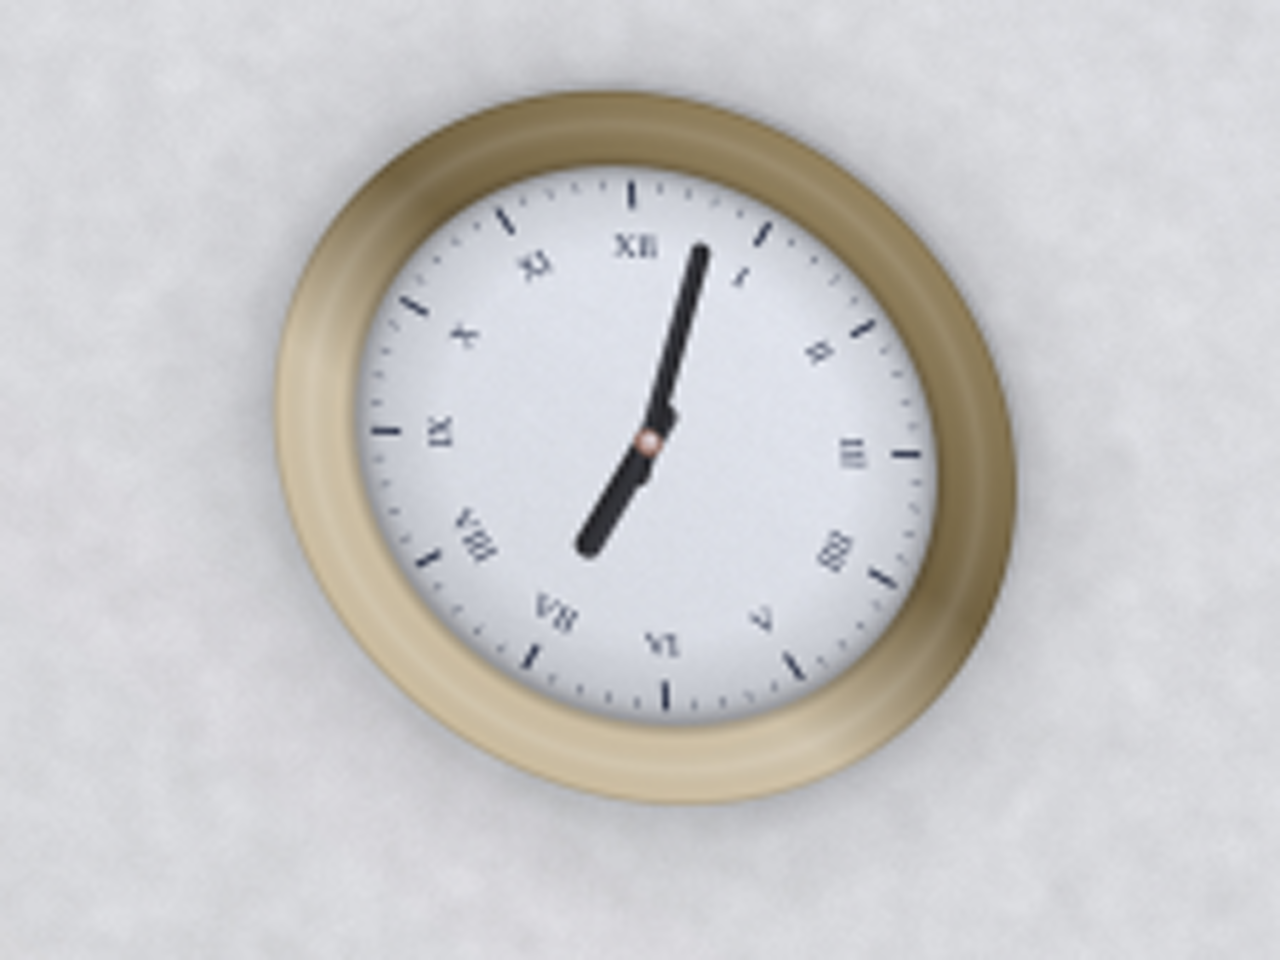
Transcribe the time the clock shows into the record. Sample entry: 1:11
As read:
7:03
